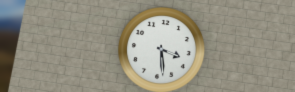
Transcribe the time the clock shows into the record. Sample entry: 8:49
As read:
3:28
